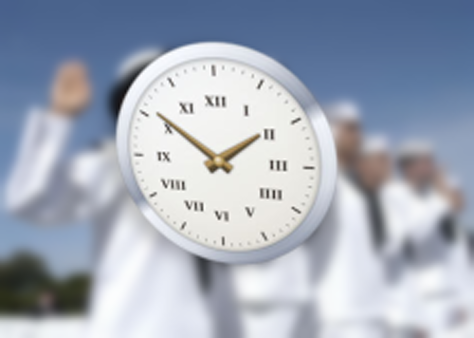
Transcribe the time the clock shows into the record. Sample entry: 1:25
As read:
1:51
